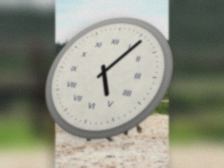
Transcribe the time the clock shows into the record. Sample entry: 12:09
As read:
5:06
